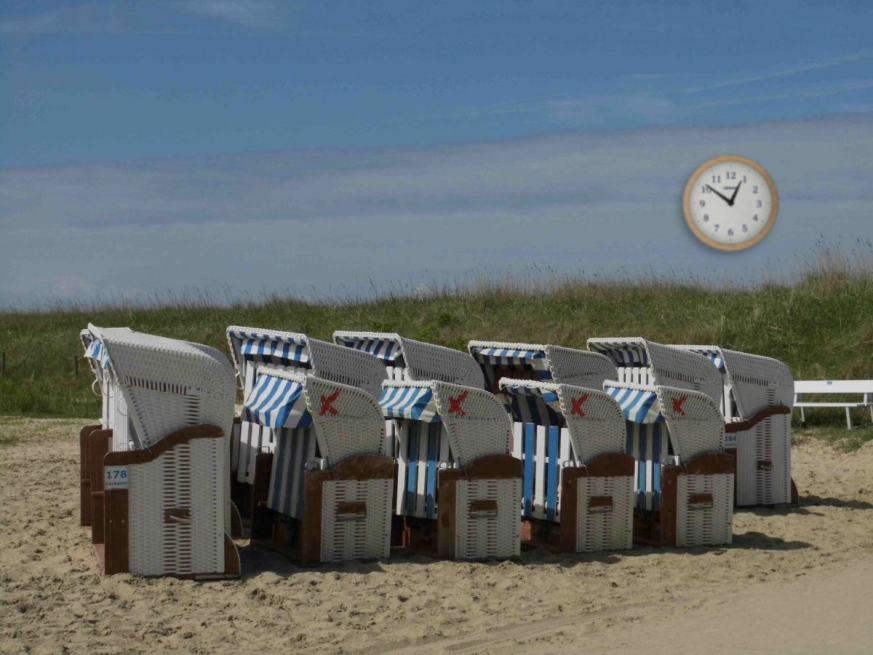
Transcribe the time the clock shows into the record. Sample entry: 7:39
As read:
12:51
